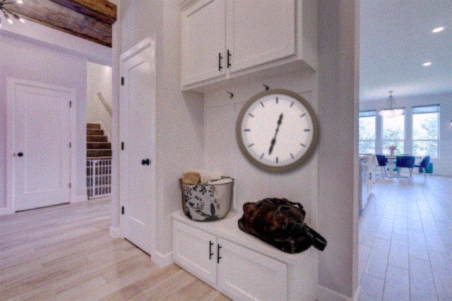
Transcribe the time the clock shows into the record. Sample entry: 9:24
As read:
12:33
